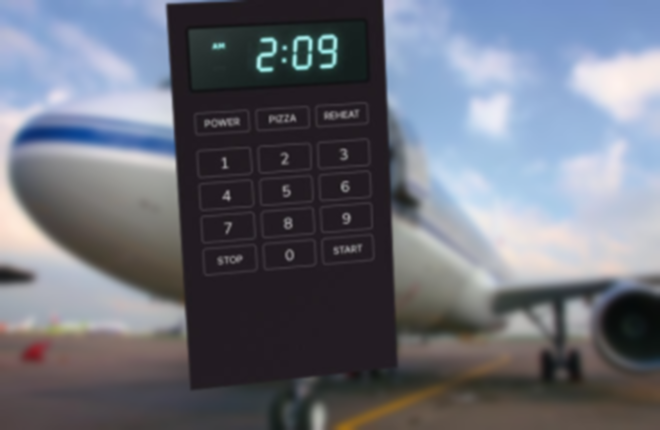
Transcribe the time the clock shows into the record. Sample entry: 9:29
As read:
2:09
